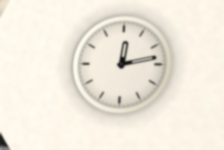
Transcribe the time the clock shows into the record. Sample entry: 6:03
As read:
12:13
